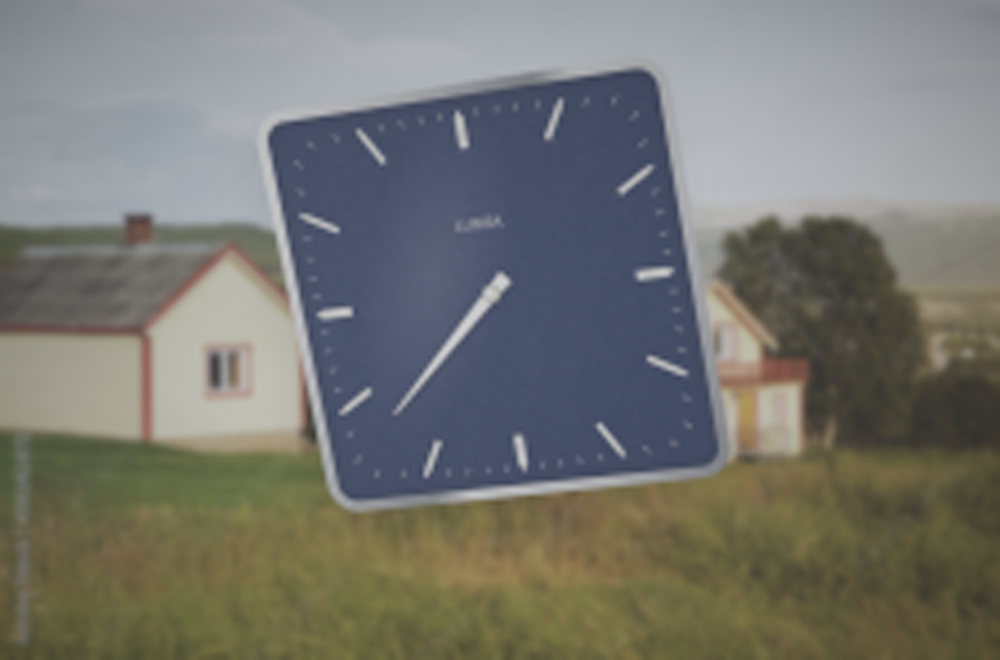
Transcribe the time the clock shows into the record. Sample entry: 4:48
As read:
7:38
